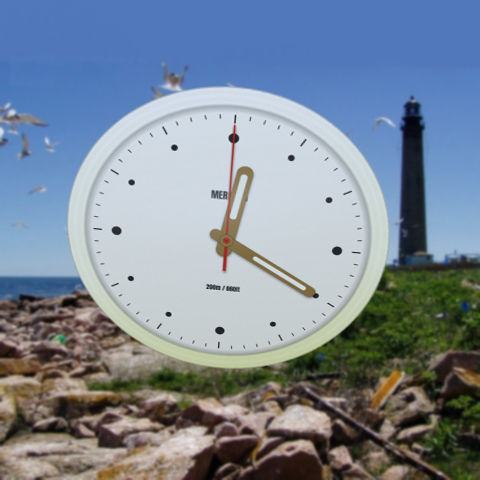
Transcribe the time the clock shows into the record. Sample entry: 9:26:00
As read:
12:20:00
